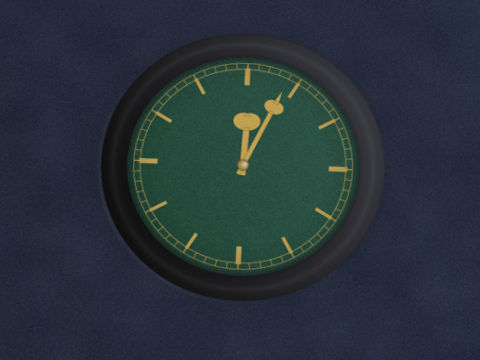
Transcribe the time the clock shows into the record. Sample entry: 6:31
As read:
12:04
